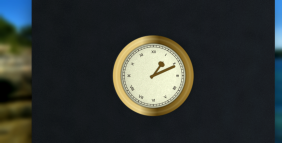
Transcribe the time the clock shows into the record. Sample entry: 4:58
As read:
1:11
